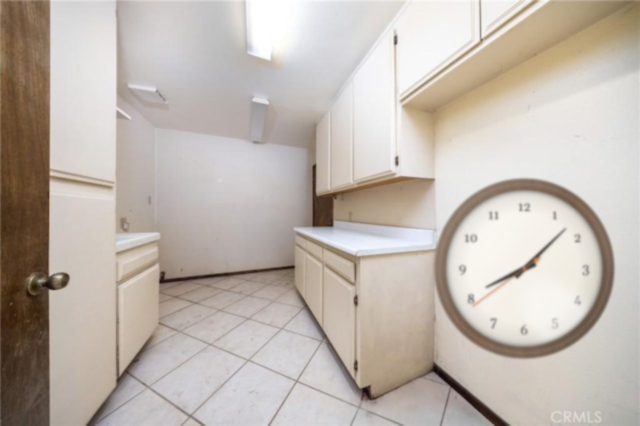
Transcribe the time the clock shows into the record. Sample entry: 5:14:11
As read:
8:07:39
